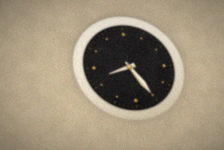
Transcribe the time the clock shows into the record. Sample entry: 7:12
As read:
8:25
